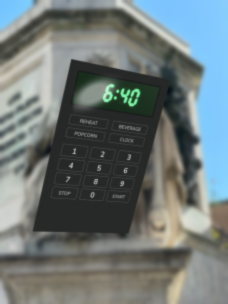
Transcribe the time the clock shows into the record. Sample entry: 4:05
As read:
6:40
